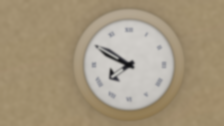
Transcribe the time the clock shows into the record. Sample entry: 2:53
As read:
7:50
